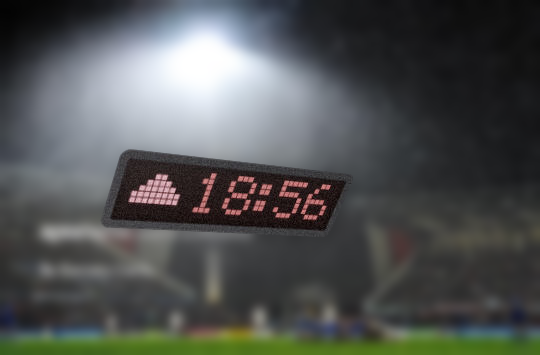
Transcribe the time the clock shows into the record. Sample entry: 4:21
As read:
18:56
